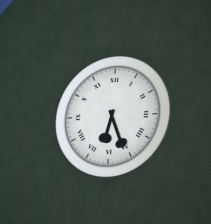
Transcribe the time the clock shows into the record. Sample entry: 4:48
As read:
6:26
